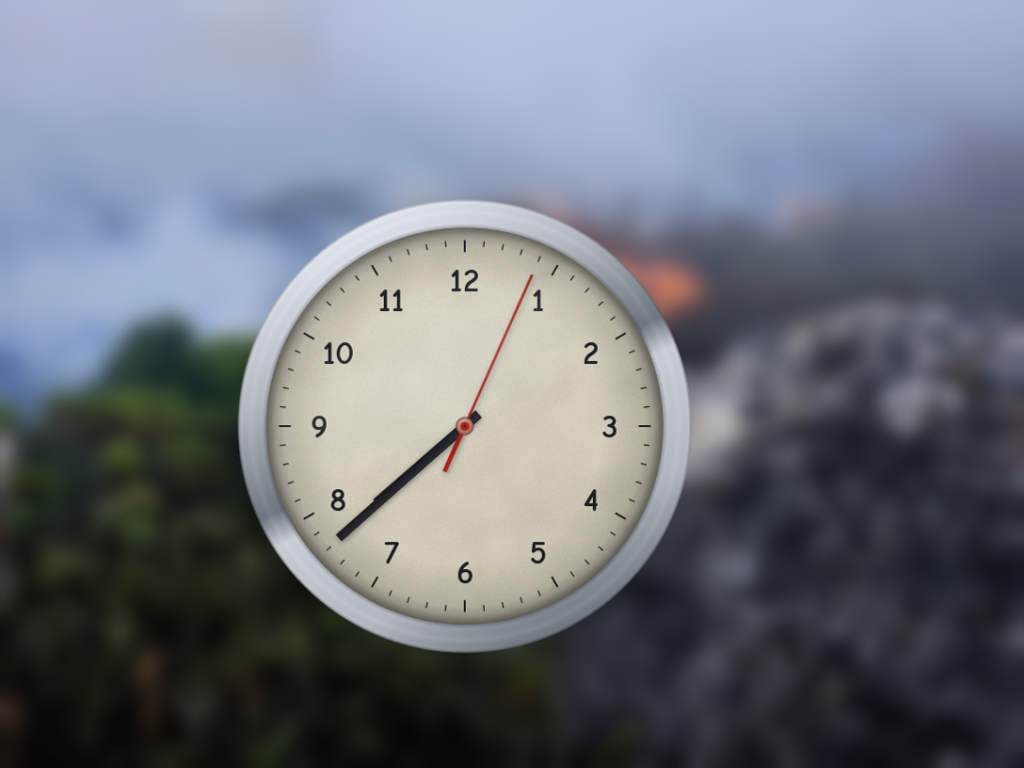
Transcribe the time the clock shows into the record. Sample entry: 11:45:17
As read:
7:38:04
